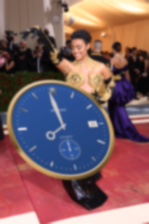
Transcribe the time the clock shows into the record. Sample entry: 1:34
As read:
7:59
